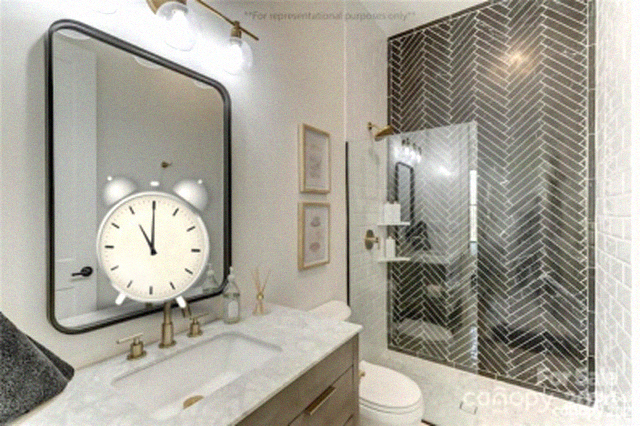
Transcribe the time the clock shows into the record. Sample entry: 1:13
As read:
11:00
